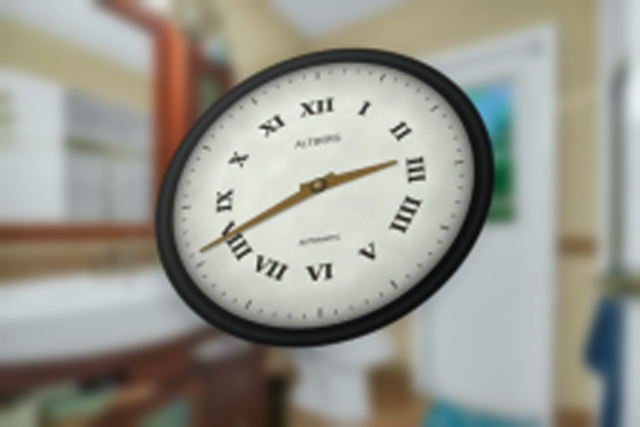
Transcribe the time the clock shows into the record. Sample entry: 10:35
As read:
2:41
